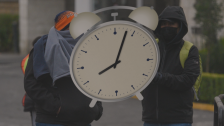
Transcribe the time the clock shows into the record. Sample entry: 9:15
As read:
8:03
